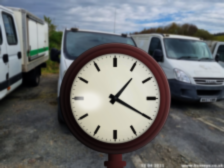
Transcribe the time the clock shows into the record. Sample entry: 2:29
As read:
1:20
